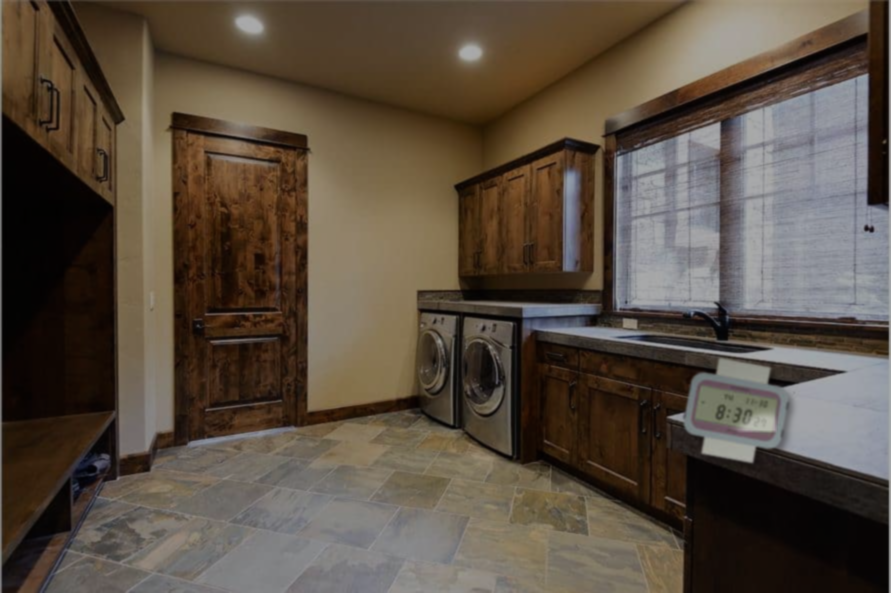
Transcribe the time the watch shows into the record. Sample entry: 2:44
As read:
8:30
